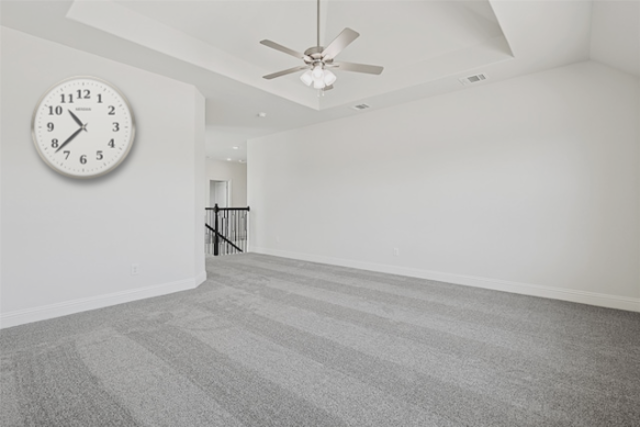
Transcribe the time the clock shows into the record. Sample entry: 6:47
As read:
10:38
